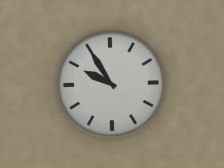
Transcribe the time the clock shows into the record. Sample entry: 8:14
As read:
9:55
